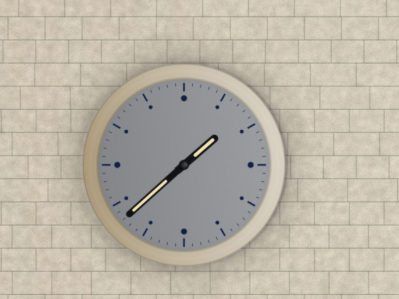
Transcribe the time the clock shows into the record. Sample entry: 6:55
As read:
1:38
